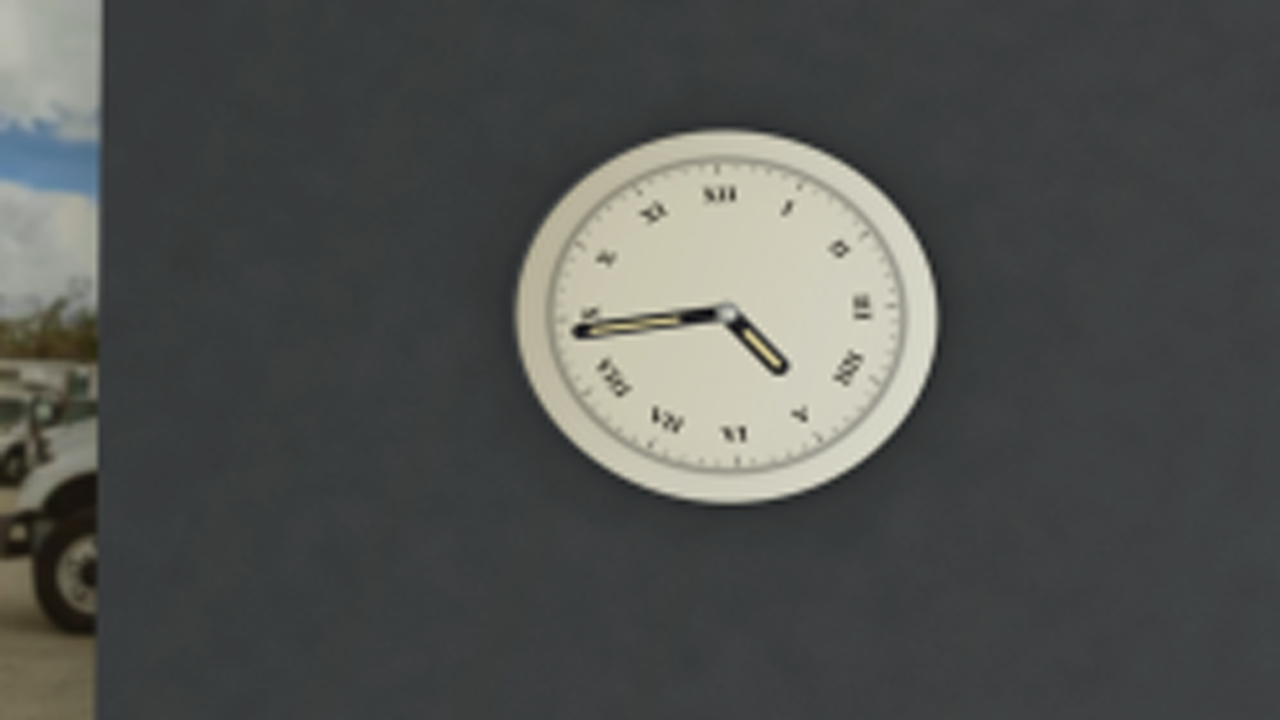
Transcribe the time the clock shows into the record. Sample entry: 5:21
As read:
4:44
